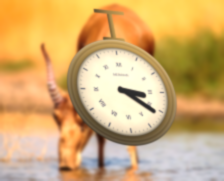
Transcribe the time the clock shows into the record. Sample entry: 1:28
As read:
3:21
